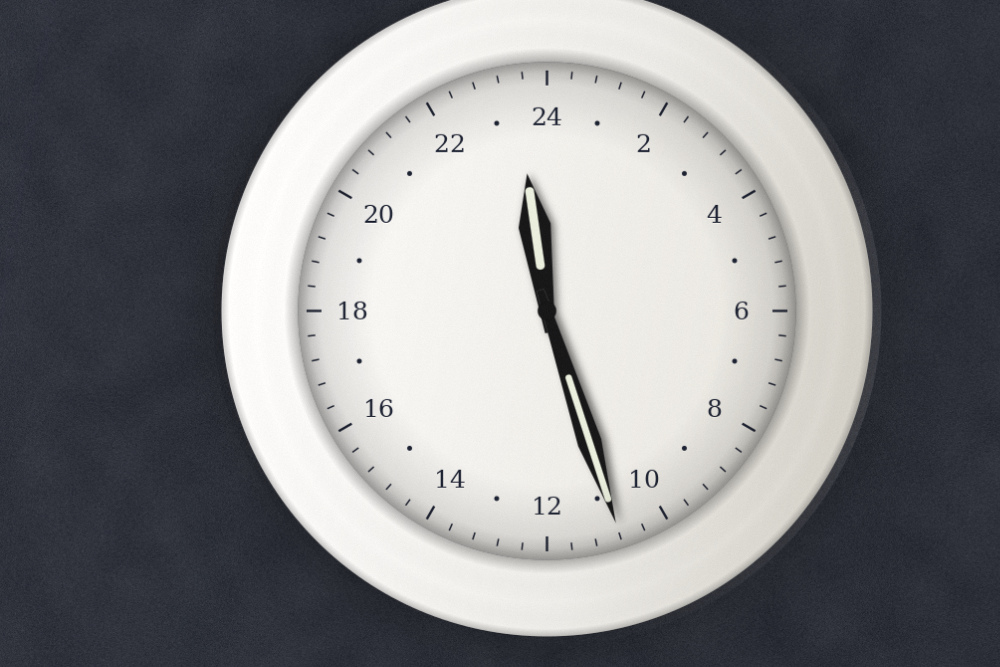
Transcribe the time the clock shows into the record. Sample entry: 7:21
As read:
23:27
